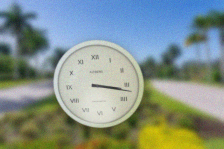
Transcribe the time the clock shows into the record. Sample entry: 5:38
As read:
3:17
